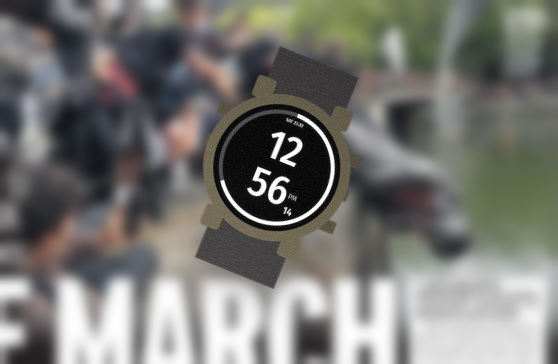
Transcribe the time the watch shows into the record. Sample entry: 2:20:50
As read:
12:56:14
